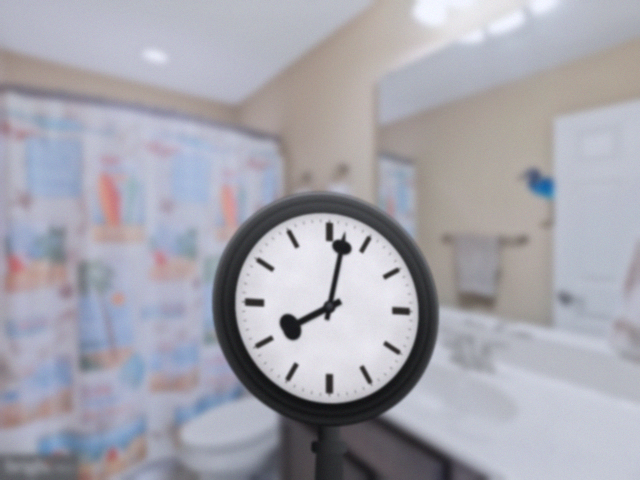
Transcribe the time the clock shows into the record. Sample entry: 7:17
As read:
8:02
